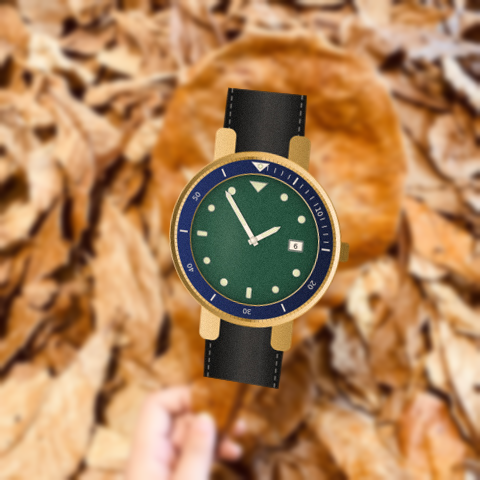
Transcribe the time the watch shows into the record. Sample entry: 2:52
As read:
1:54
